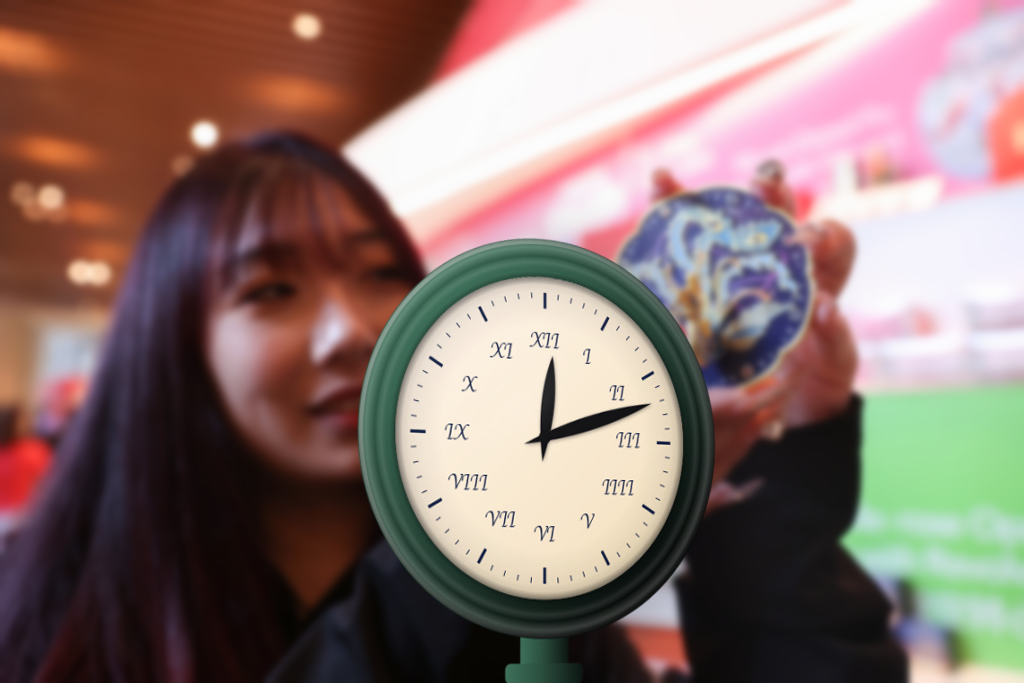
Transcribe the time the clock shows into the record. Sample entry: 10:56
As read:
12:12
